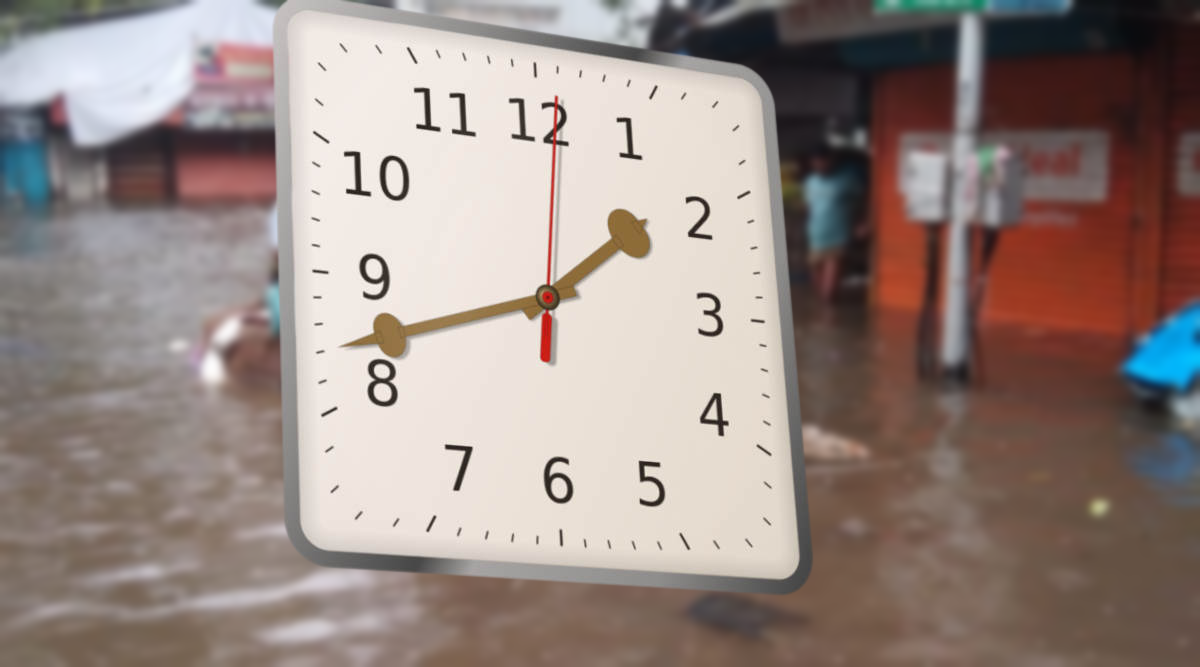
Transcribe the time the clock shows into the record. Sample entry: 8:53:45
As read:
1:42:01
